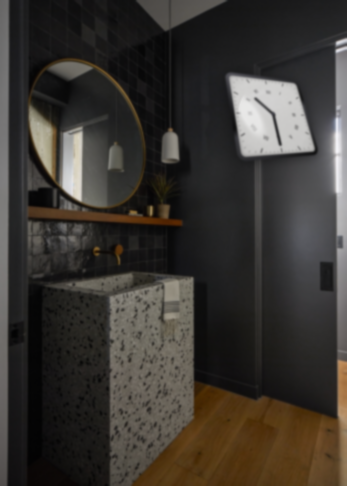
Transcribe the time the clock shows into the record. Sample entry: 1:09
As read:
10:30
